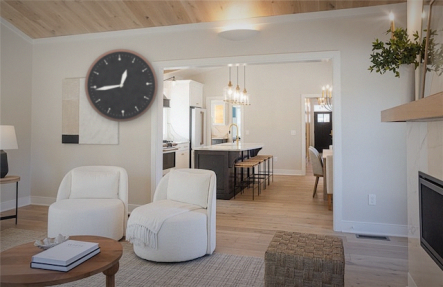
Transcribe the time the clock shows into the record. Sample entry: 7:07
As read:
12:44
